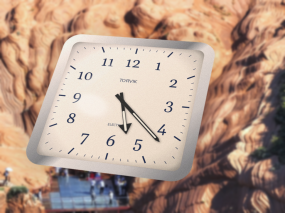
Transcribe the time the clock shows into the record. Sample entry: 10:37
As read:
5:22
